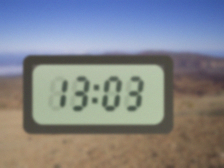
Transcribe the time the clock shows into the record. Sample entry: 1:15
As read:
13:03
